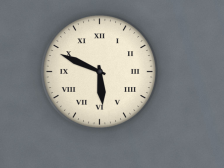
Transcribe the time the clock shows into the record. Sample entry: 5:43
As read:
5:49
